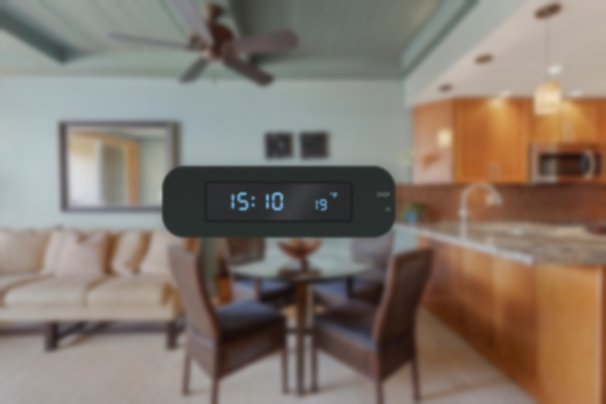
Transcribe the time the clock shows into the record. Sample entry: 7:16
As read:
15:10
